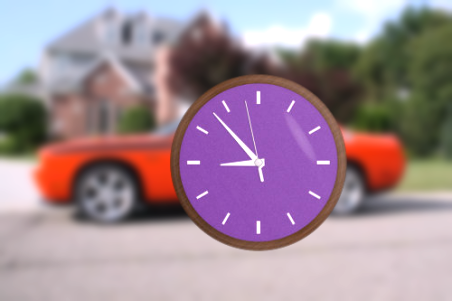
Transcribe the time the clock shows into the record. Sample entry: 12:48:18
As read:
8:52:58
